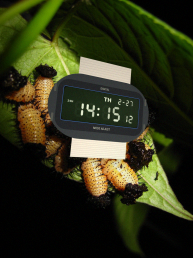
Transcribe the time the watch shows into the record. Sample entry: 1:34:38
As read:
14:15:12
